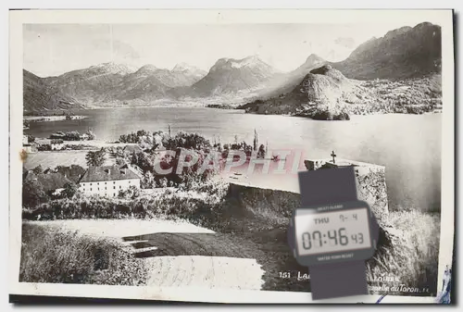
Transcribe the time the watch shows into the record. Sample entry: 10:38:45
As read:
7:46:43
